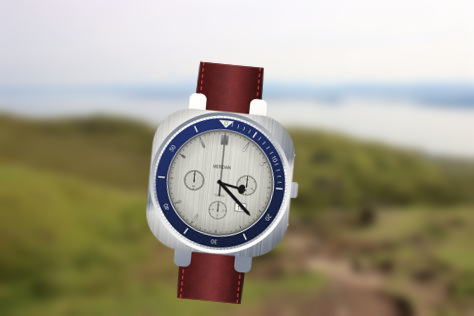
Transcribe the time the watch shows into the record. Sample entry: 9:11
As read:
3:22
